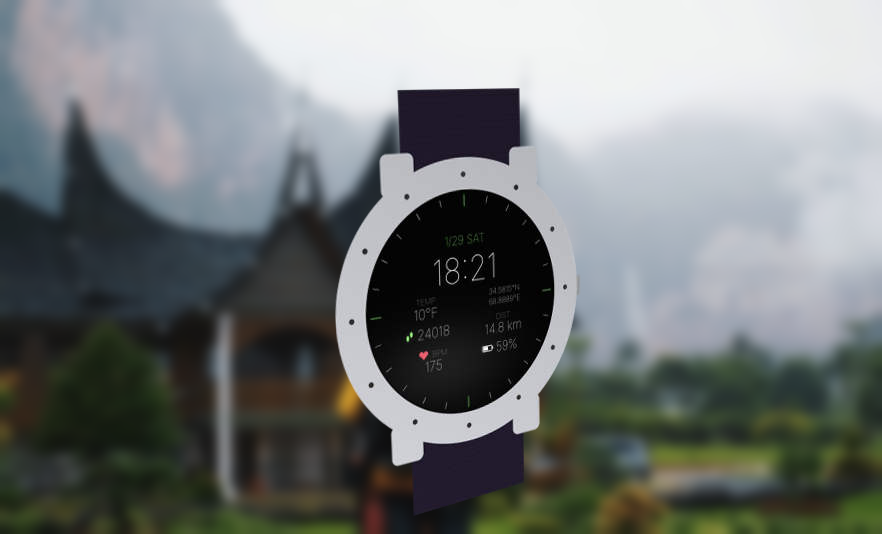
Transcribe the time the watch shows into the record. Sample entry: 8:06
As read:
18:21
